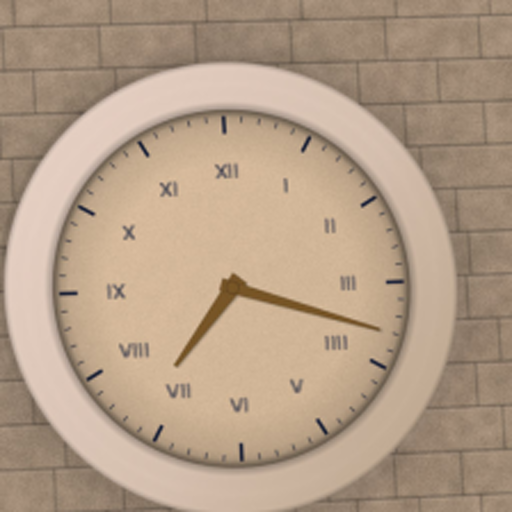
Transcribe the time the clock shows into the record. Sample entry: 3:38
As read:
7:18
